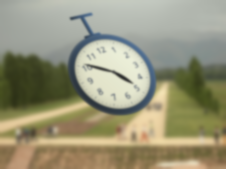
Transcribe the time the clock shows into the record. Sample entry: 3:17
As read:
4:51
